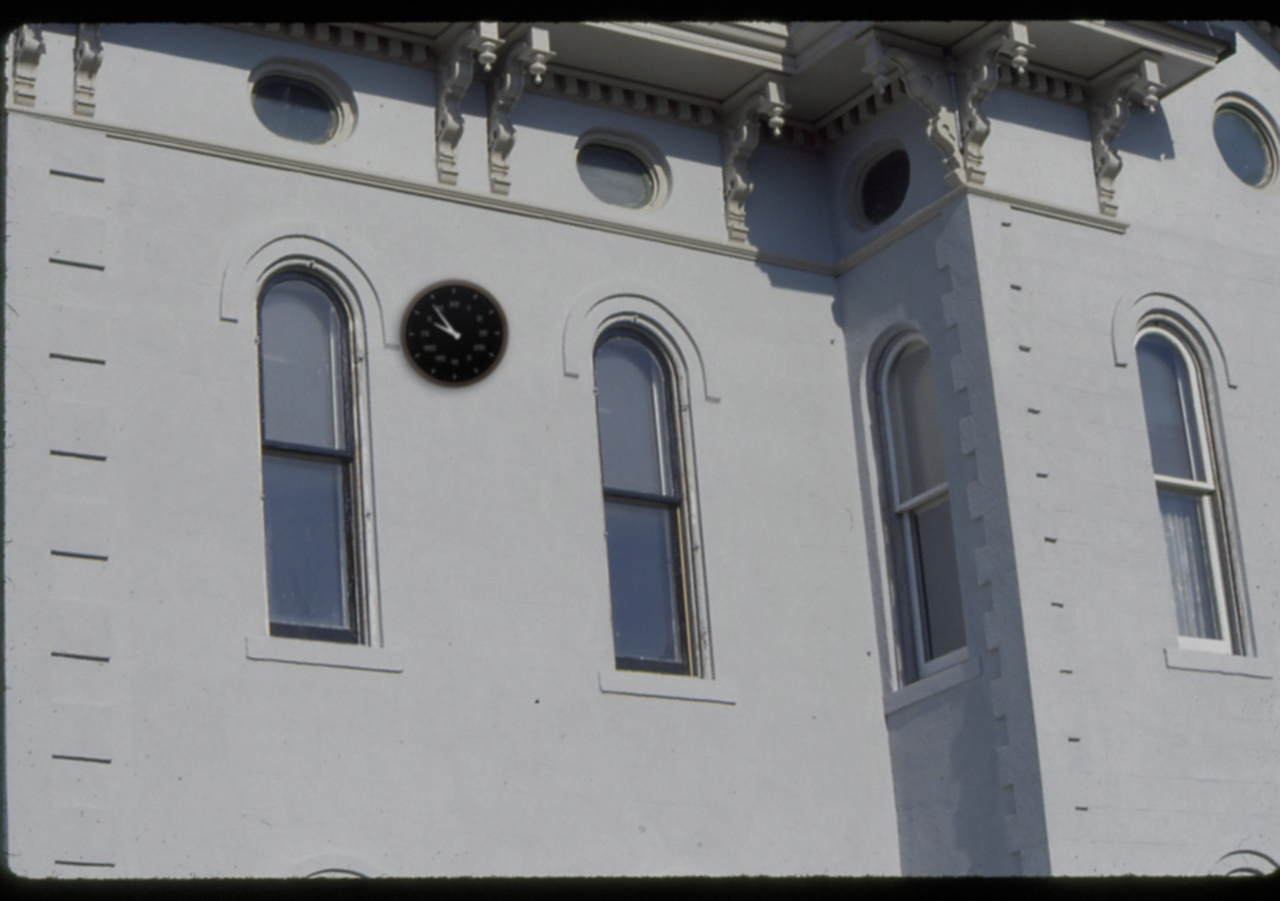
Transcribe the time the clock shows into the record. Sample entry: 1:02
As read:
9:54
